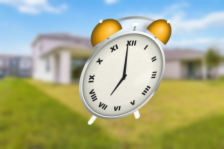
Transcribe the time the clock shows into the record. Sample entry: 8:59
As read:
6:59
